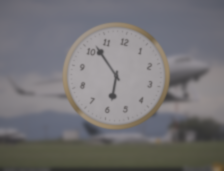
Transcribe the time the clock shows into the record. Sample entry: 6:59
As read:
5:52
